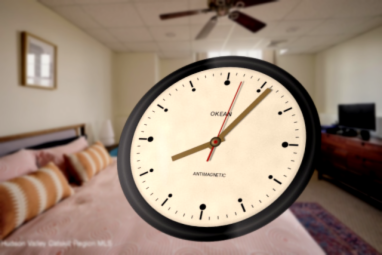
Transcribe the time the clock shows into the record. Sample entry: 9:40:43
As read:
8:06:02
